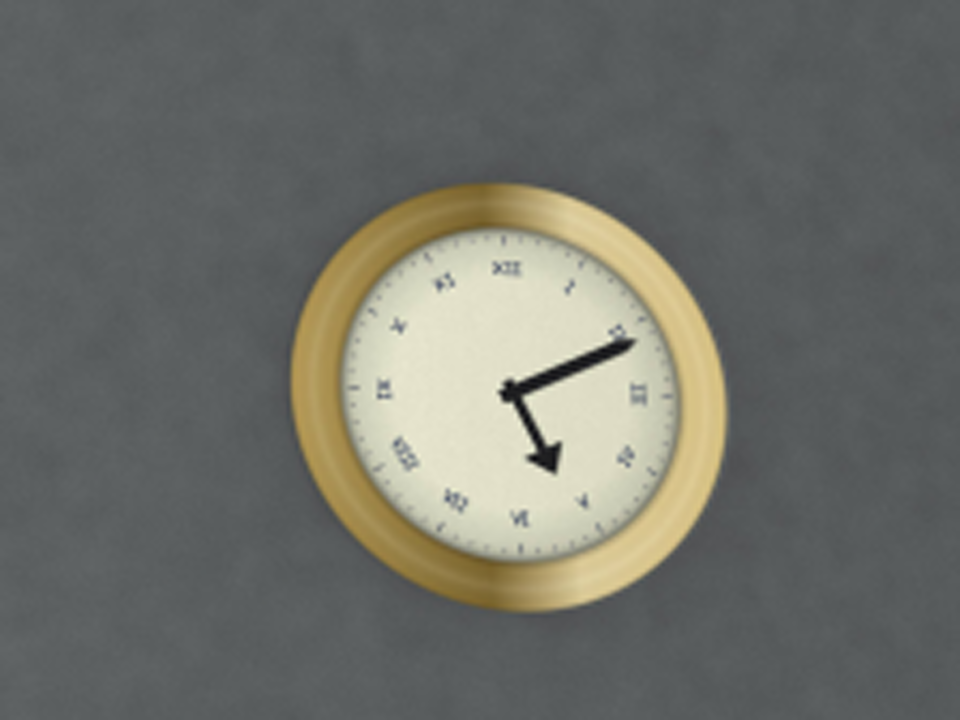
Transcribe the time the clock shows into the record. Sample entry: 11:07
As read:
5:11
